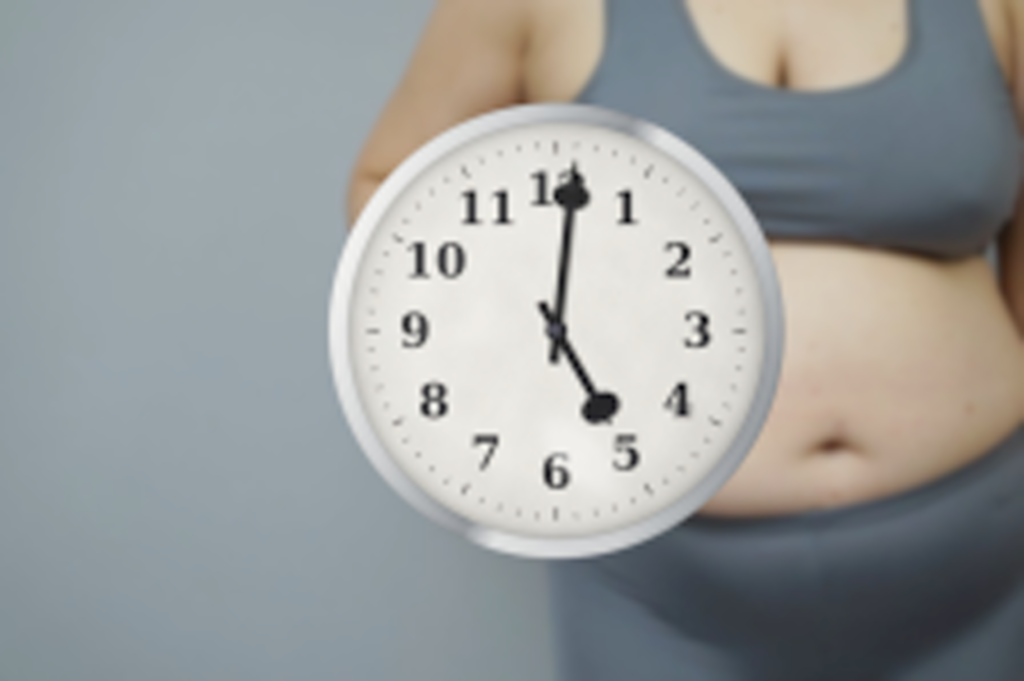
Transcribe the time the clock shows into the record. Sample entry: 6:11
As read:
5:01
